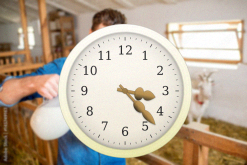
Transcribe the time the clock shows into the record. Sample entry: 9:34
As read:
3:23
